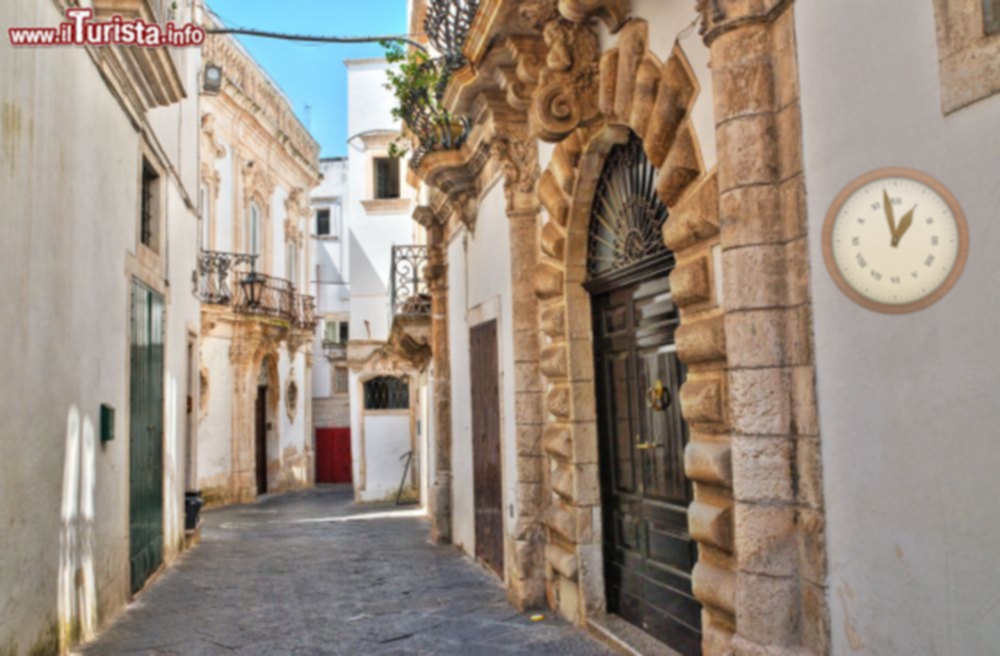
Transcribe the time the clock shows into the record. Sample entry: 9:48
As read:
12:58
